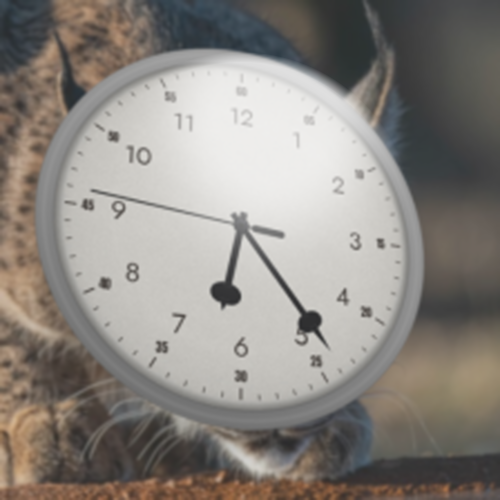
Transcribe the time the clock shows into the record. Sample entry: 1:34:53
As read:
6:23:46
